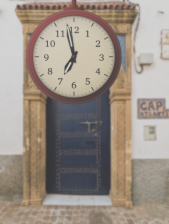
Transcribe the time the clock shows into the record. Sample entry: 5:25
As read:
6:58
